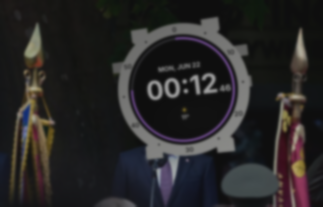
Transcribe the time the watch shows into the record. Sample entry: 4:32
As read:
0:12
